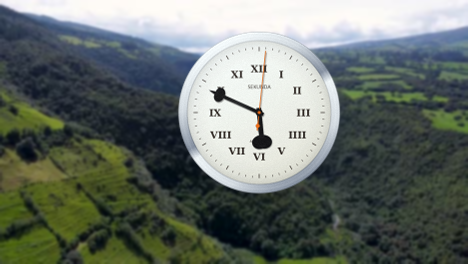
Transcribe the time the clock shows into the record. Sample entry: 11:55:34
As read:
5:49:01
